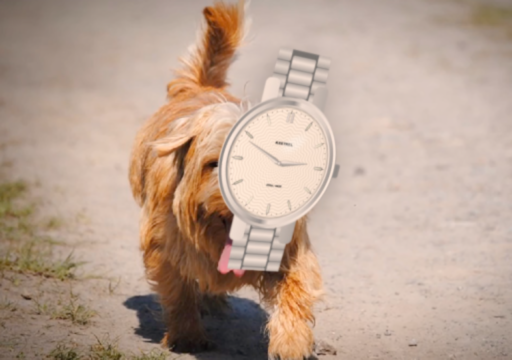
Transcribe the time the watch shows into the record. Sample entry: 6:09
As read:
2:49
